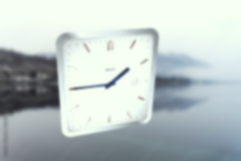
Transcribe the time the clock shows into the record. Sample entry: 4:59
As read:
1:45
